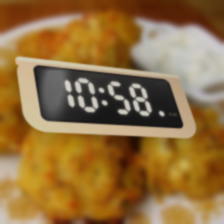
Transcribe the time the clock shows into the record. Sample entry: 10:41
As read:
10:58
